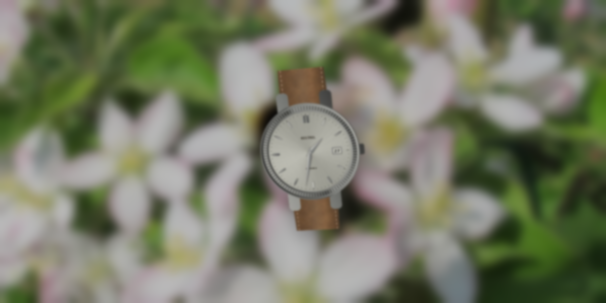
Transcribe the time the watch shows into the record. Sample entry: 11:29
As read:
1:32
